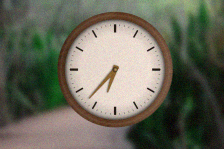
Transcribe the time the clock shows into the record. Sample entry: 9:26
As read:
6:37
